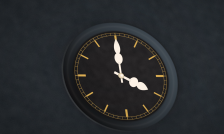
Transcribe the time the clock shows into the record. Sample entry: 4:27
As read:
4:00
